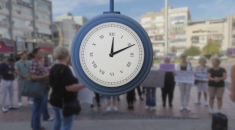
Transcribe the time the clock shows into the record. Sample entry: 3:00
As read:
12:11
